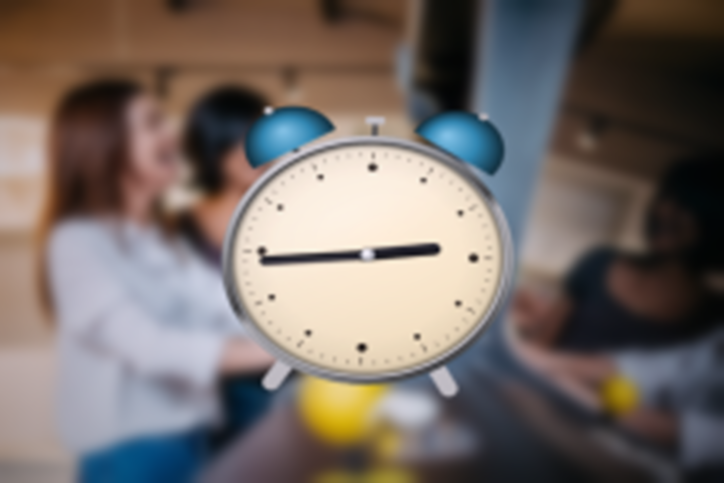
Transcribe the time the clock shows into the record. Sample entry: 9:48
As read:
2:44
